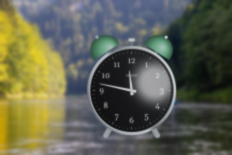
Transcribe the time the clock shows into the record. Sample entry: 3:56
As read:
11:47
